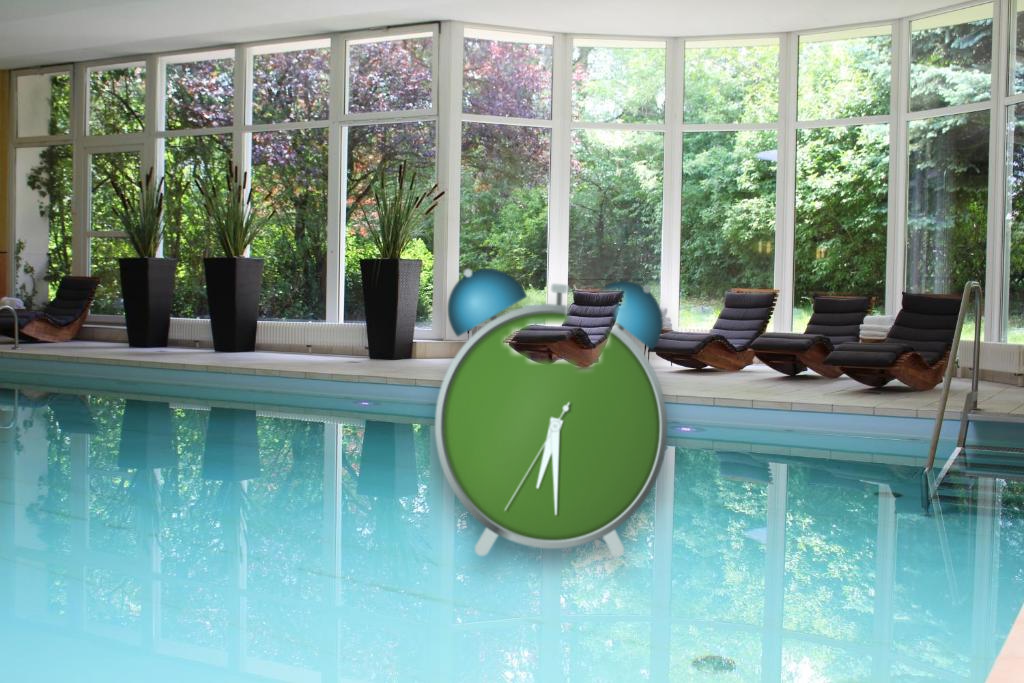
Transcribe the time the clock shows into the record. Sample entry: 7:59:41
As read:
6:29:35
